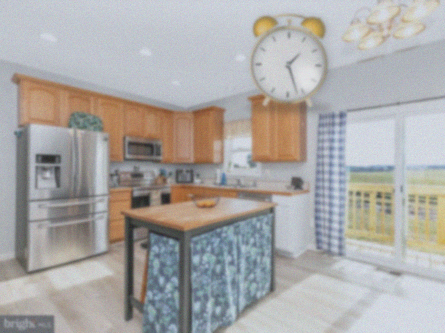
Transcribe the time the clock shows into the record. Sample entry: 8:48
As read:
1:27
